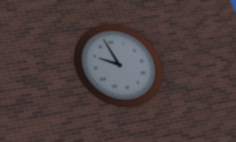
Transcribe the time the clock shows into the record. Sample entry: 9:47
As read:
9:58
